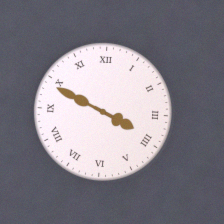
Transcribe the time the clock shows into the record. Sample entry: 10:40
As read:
3:49
